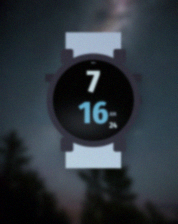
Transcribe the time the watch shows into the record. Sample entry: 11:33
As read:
7:16
